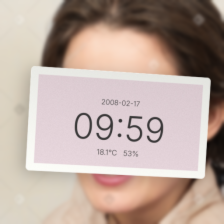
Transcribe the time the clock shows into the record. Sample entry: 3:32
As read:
9:59
